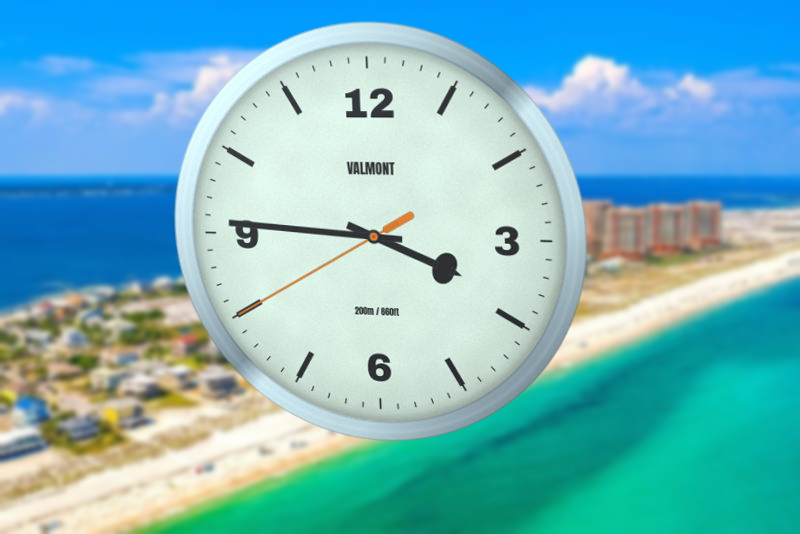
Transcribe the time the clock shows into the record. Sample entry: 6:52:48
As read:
3:45:40
